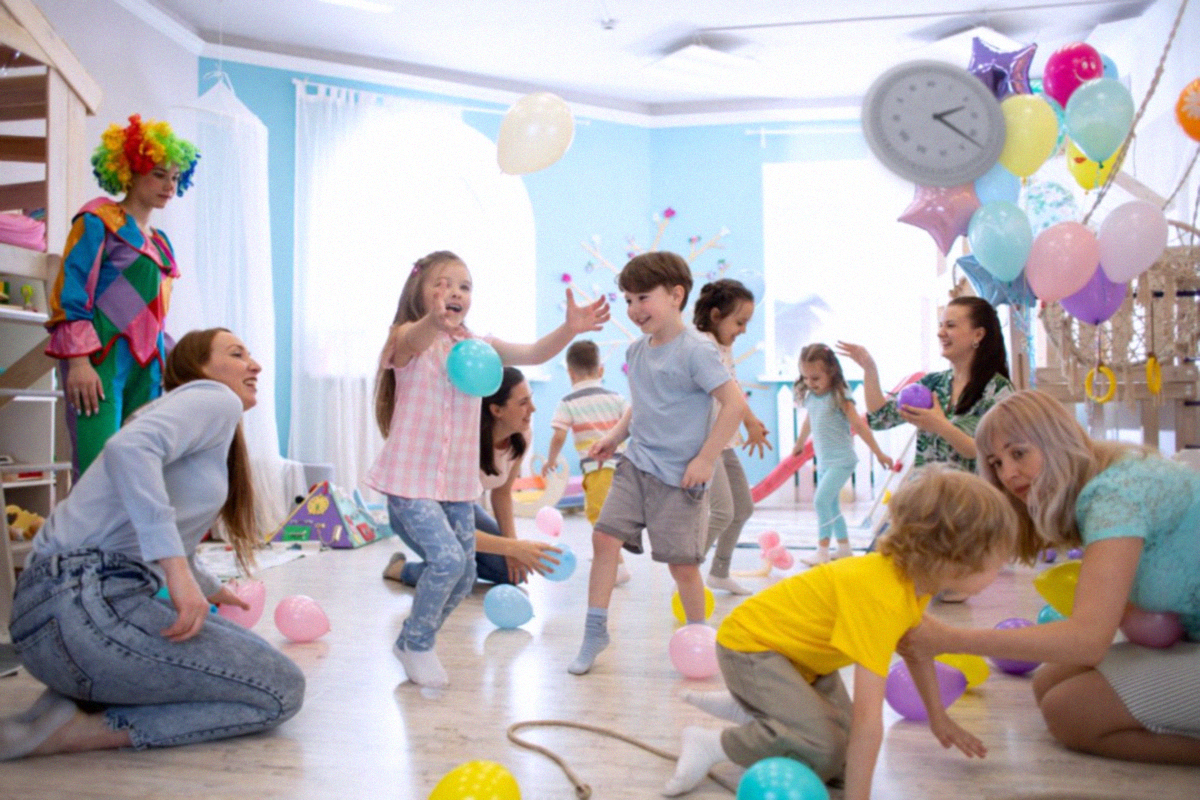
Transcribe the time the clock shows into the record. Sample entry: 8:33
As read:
2:22
